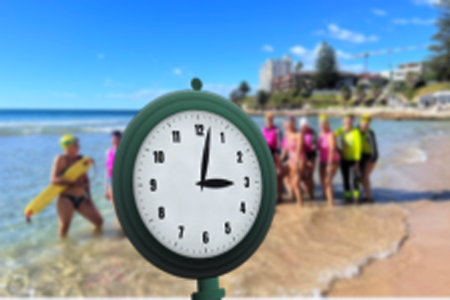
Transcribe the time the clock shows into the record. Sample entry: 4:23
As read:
3:02
